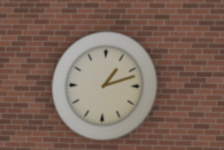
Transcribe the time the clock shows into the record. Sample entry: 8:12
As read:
1:12
